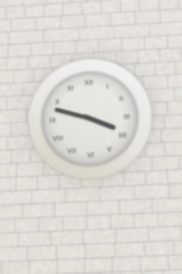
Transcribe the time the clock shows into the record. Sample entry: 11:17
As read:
3:48
